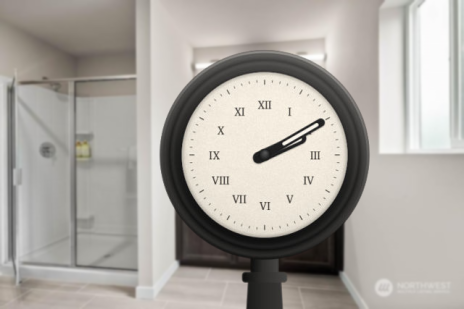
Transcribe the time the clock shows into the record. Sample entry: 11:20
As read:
2:10
